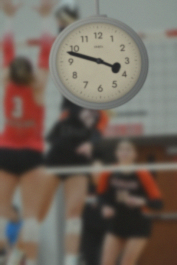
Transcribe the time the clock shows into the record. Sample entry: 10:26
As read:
3:48
